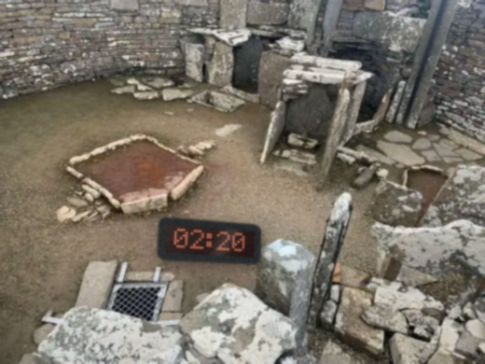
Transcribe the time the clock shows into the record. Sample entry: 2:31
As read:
2:20
